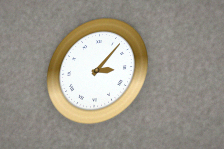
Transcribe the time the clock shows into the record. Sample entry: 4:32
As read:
3:07
